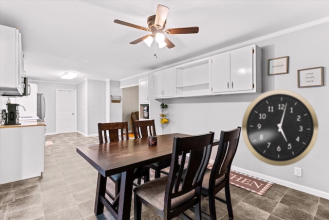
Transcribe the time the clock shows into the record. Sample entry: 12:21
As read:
5:02
